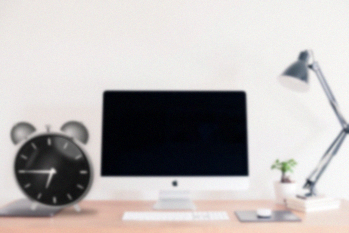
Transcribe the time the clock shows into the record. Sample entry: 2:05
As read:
6:45
